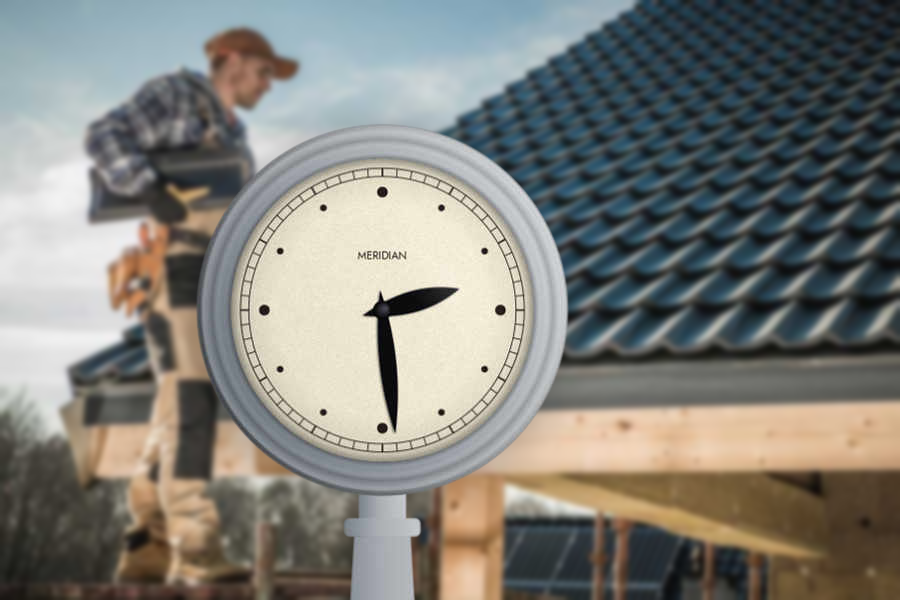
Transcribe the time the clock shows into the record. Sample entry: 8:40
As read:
2:29
